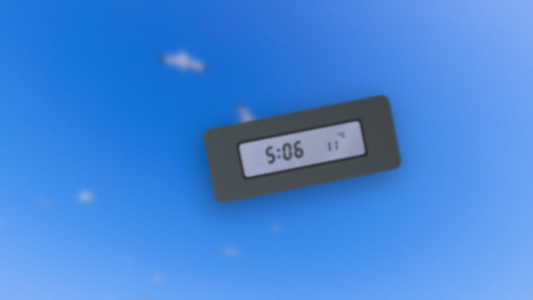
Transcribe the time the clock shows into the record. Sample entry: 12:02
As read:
5:06
